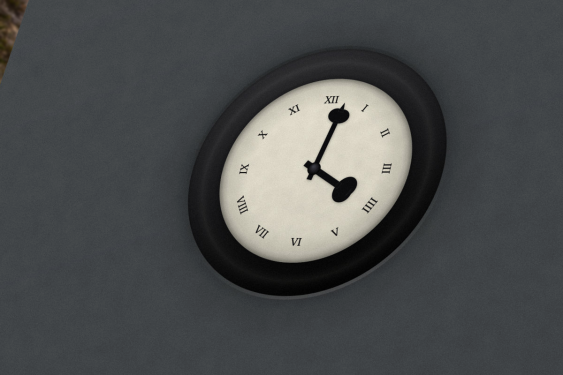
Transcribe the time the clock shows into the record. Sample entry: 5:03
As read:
4:02
